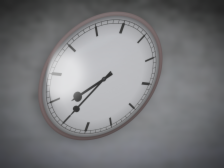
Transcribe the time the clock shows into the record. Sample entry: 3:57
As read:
7:35
